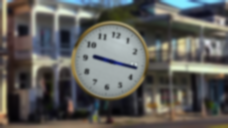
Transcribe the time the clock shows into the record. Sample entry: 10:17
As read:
9:16
